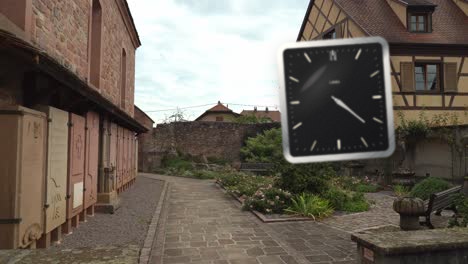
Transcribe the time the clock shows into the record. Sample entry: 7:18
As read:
4:22
